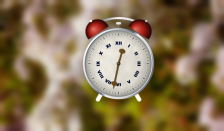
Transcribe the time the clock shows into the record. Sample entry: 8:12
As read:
12:32
